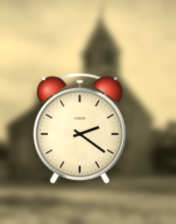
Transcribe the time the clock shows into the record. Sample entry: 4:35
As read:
2:21
